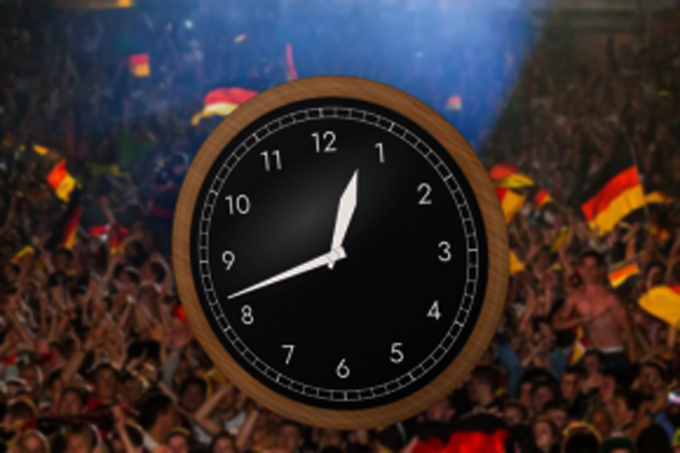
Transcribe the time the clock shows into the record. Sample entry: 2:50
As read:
12:42
